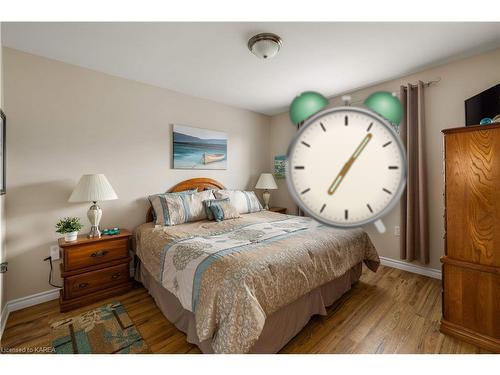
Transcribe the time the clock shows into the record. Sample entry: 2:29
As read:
7:06
